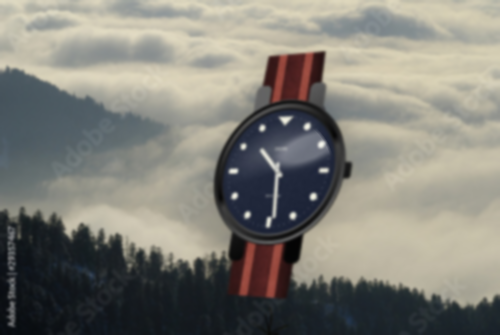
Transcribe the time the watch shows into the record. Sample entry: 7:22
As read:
10:29
